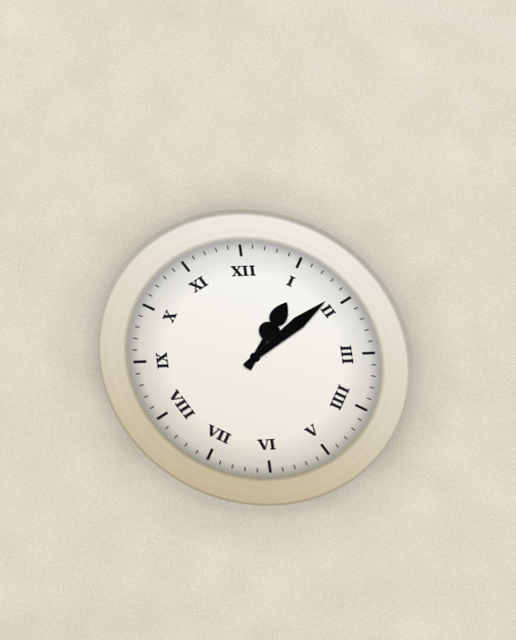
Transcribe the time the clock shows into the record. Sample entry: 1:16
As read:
1:09
